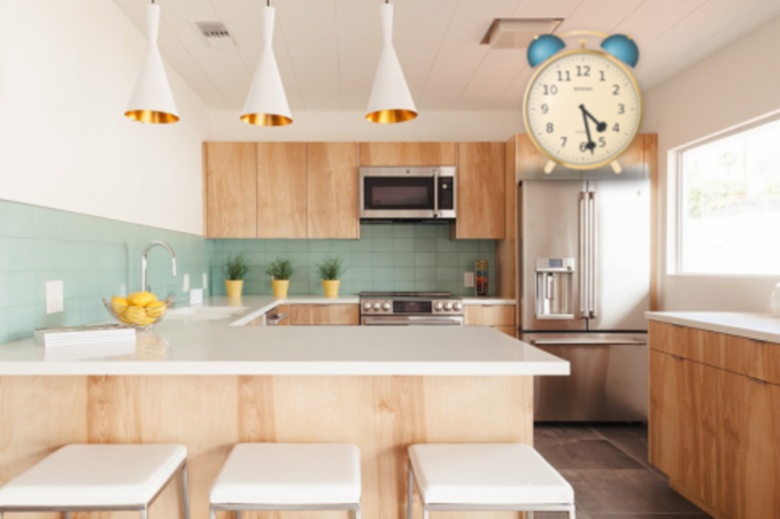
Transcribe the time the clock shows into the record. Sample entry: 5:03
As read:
4:28
